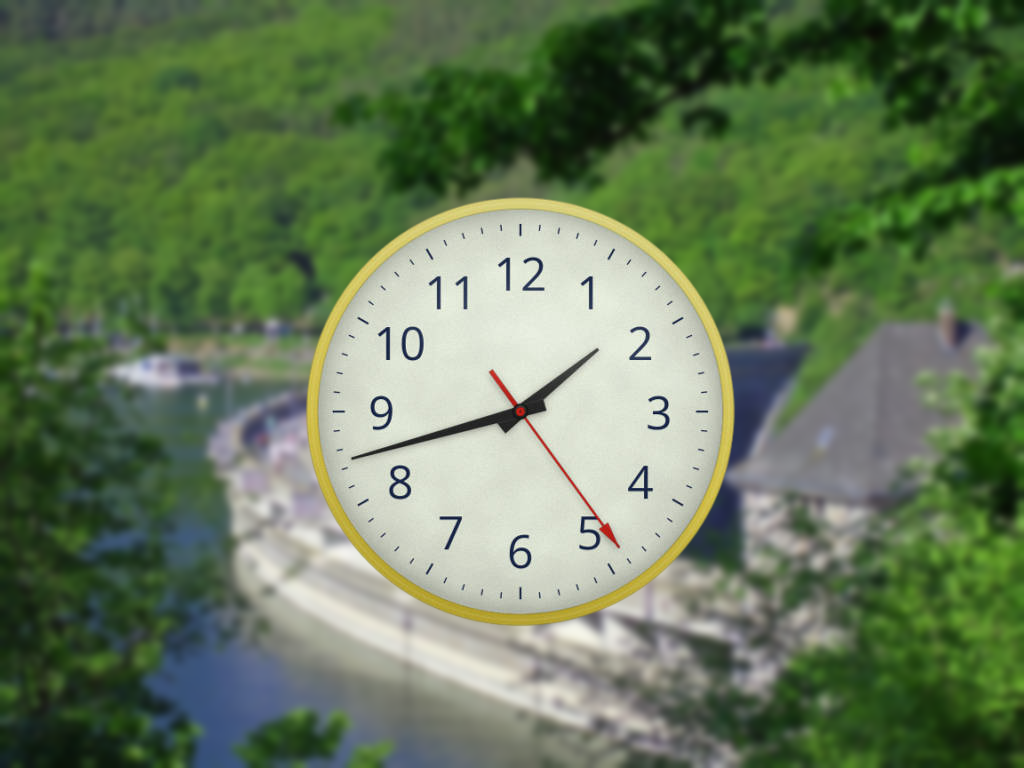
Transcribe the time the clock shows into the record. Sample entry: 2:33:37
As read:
1:42:24
